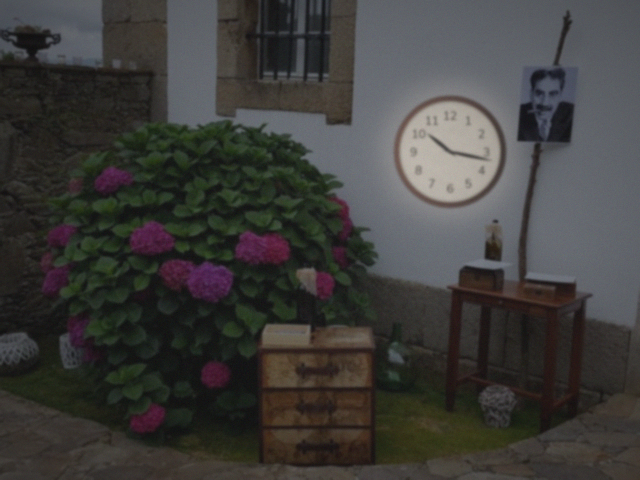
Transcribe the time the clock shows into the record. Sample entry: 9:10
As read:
10:17
